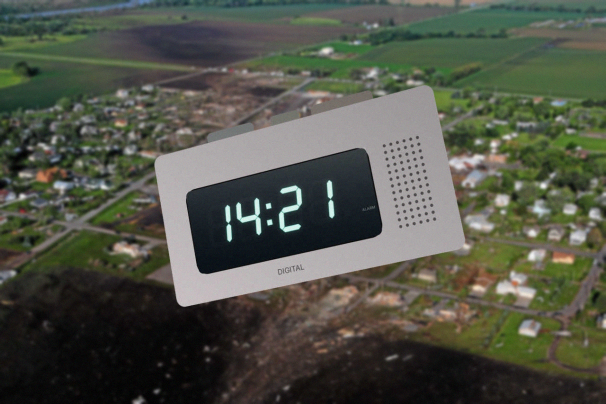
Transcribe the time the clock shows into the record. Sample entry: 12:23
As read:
14:21
